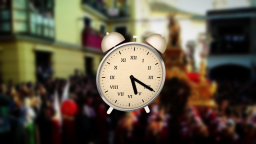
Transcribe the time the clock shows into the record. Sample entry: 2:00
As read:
5:20
